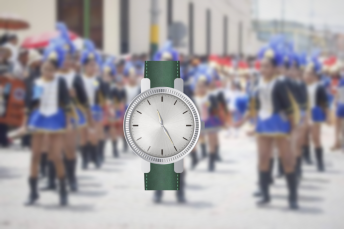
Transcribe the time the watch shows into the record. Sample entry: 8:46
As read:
11:25
